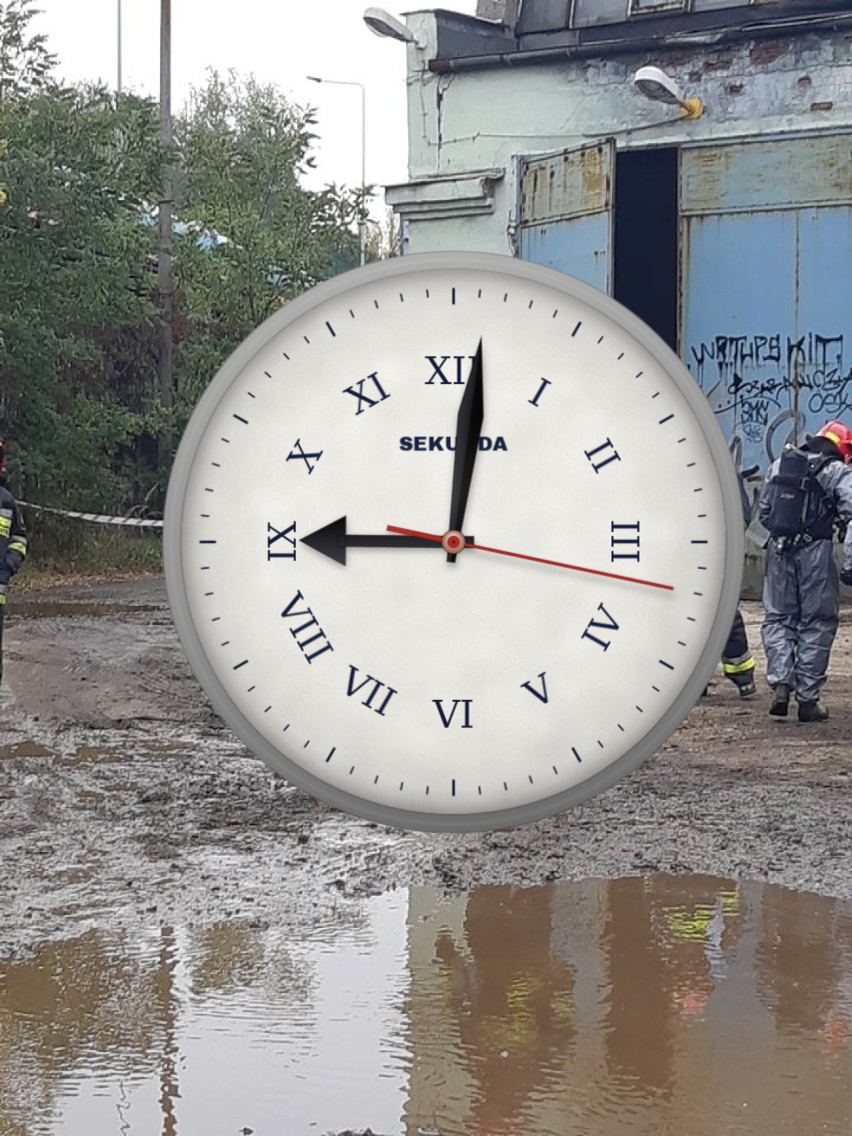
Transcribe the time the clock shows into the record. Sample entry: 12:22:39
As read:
9:01:17
